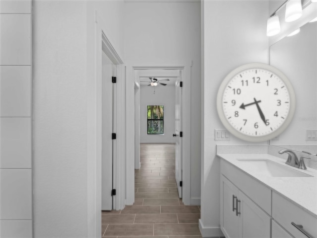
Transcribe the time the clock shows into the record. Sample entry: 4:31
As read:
8:26
